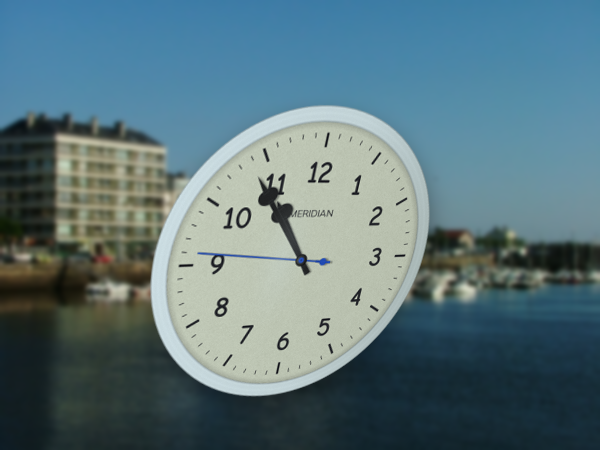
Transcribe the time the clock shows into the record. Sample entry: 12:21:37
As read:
10:53:46
